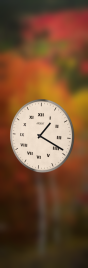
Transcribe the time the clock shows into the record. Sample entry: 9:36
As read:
1:19
